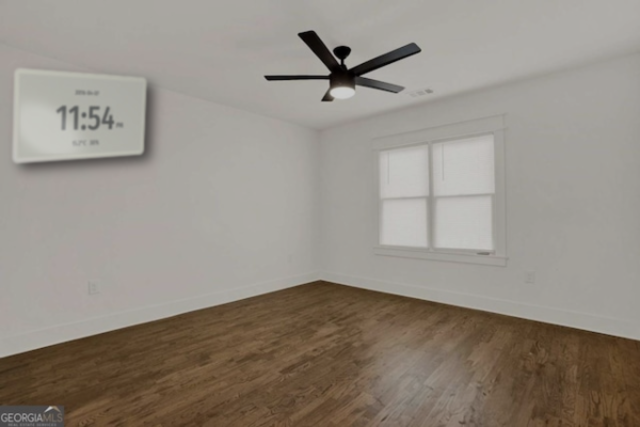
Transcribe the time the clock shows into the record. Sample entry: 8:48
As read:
11:54
